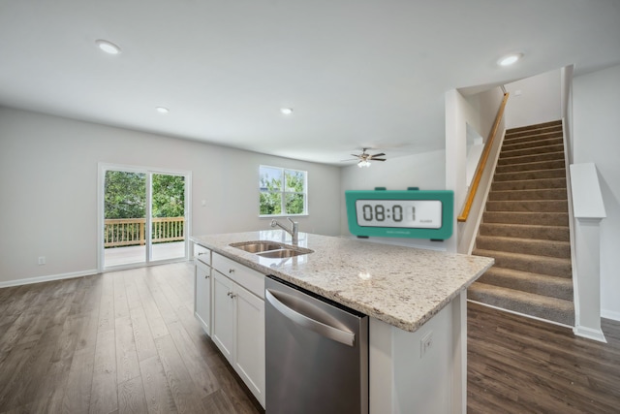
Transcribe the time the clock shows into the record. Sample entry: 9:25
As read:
8:01
